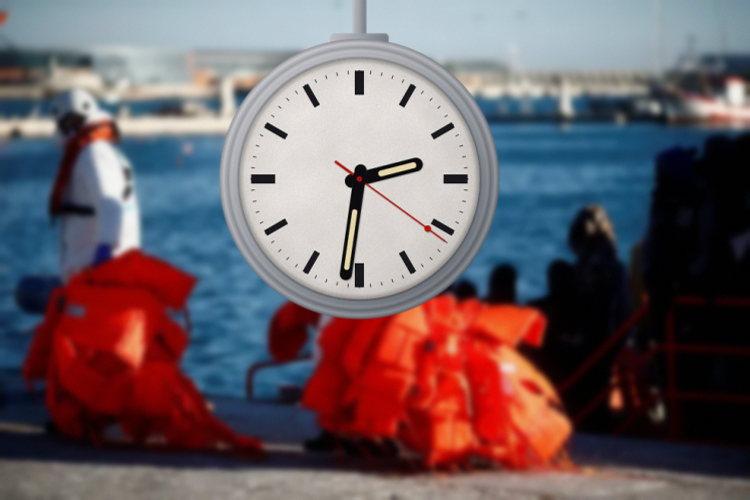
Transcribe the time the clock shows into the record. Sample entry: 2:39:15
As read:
2:31:21
